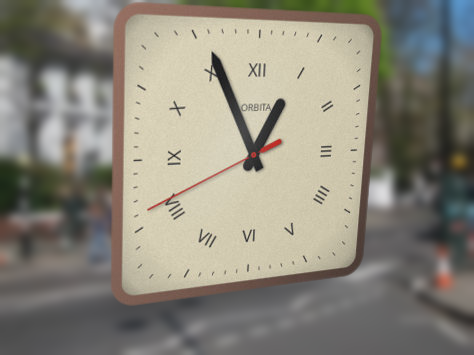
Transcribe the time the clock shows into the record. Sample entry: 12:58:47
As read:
12:55:41
